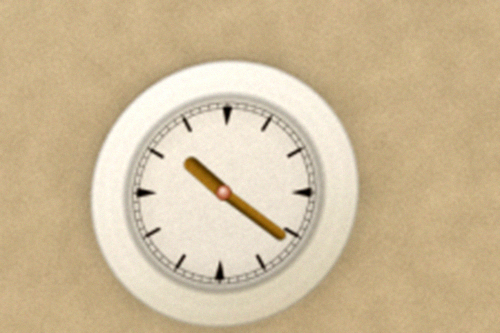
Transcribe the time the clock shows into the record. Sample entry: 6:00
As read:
10:21
